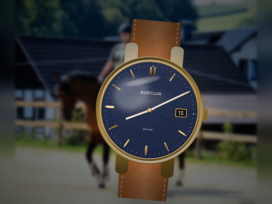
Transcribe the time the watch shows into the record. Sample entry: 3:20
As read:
8:10
